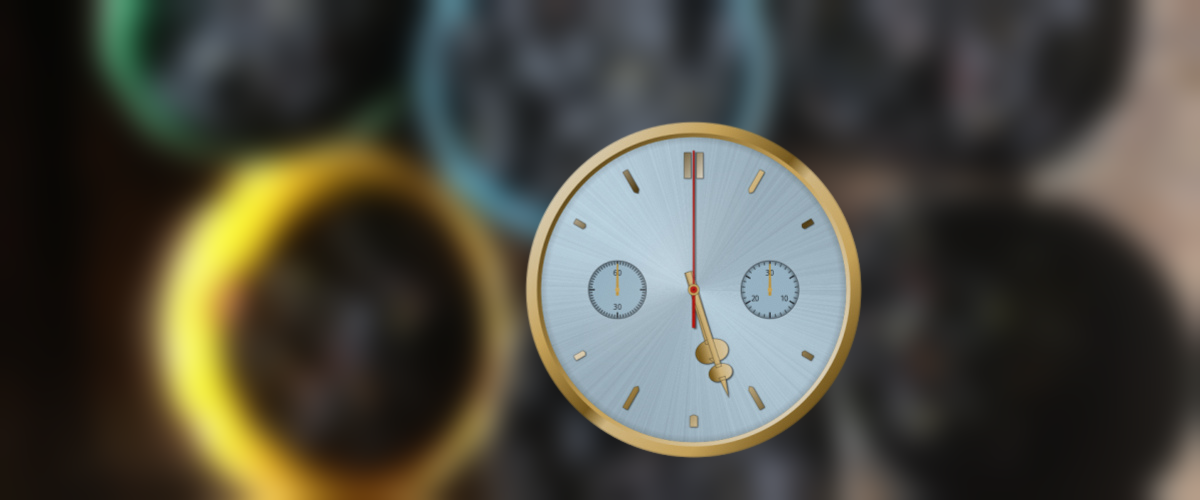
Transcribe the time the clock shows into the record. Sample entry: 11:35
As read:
5:27
